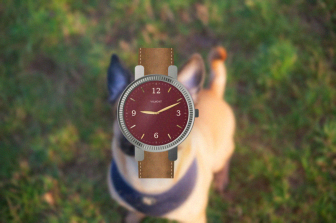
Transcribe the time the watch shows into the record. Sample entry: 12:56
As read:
9:11
